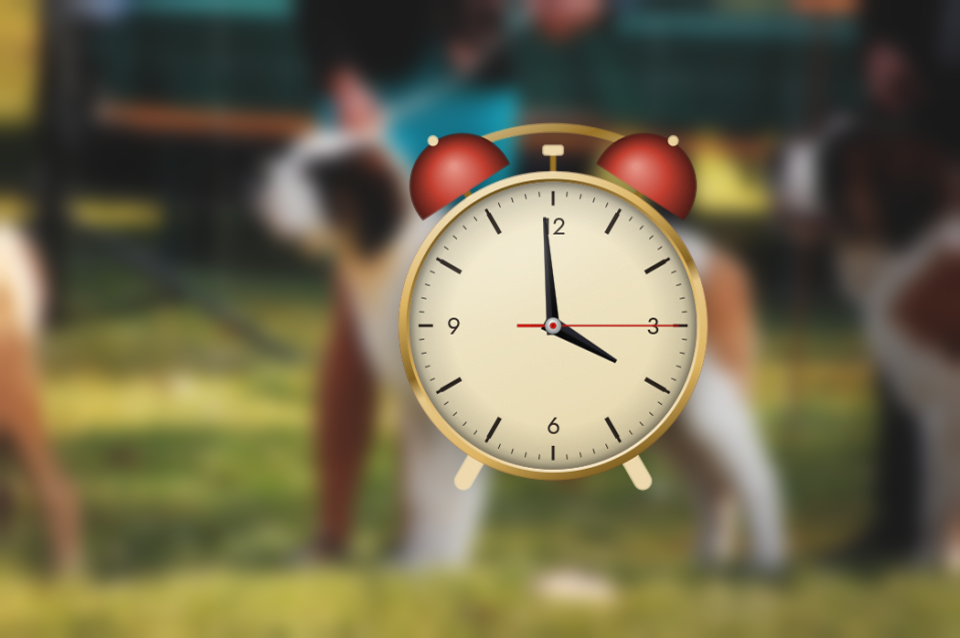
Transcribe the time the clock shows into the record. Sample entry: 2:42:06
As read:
3:59:15
